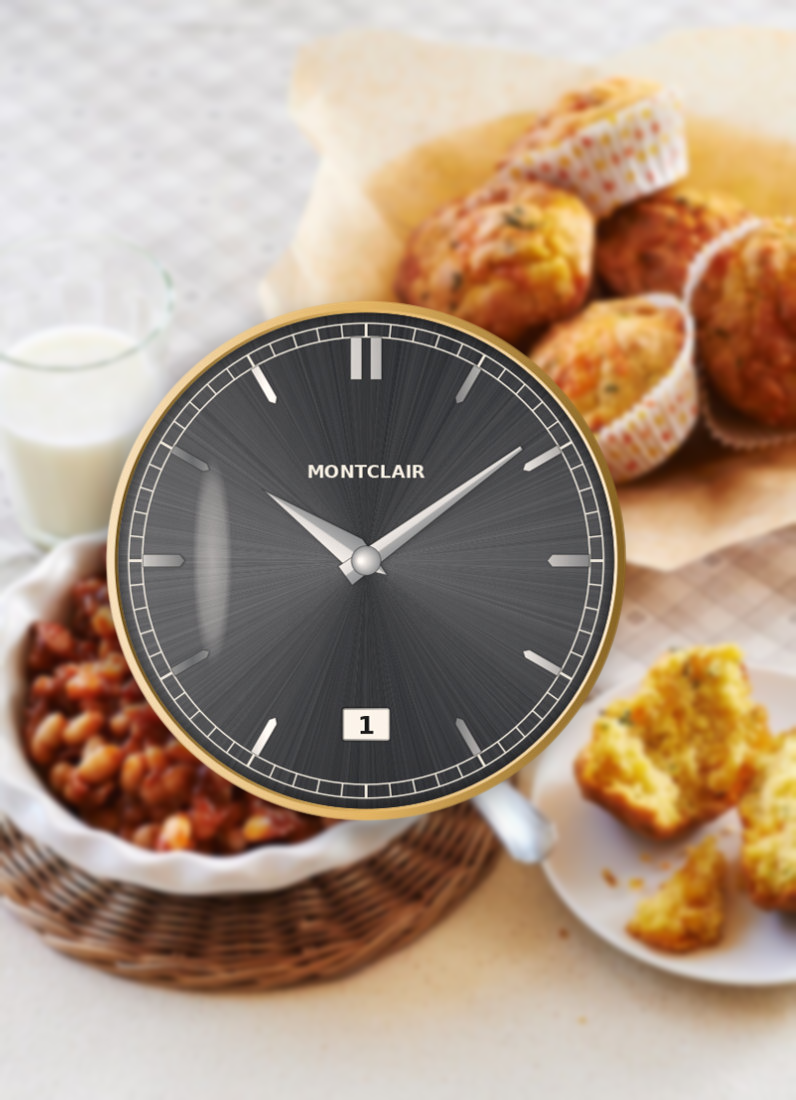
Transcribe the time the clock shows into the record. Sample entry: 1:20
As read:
10:09
